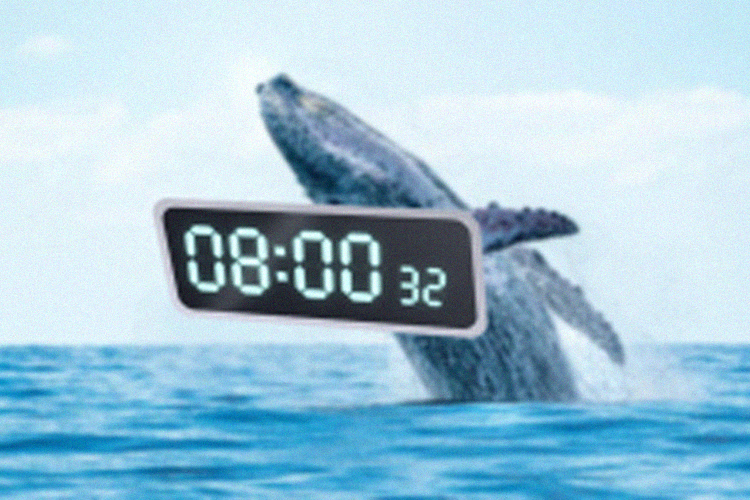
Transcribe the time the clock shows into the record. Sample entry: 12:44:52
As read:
8:00:32
